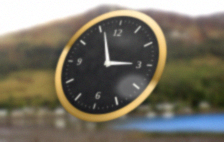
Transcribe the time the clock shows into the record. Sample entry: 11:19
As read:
2:56
